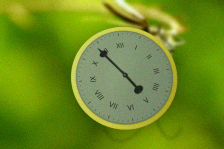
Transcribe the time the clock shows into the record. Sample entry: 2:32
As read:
4:54
